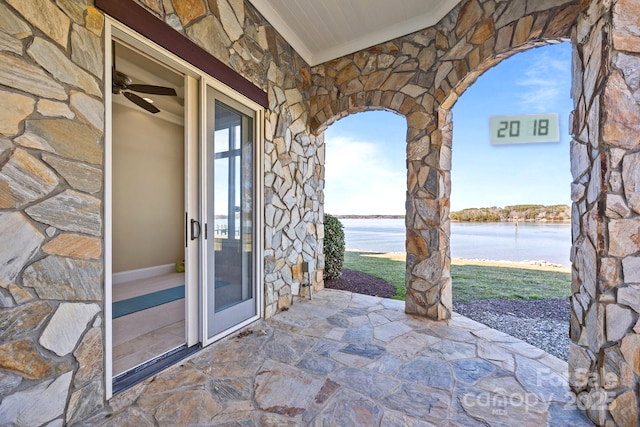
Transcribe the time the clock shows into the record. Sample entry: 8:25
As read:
20:18
